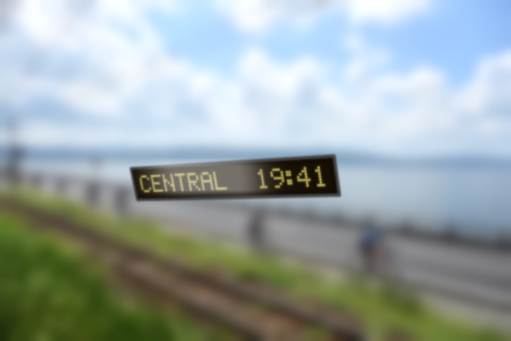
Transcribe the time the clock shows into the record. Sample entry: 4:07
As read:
19:41
